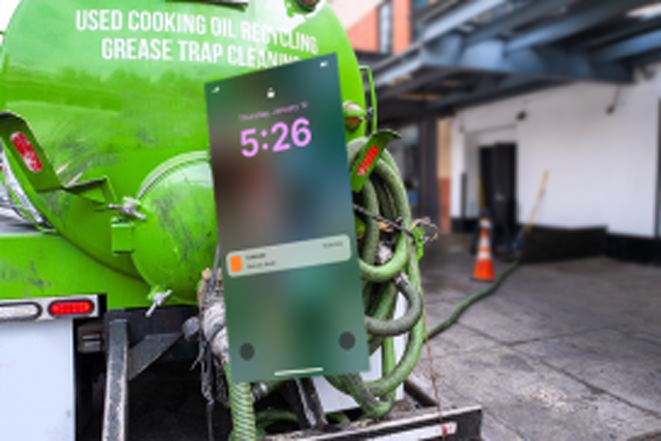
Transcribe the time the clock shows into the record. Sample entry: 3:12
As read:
5:26
